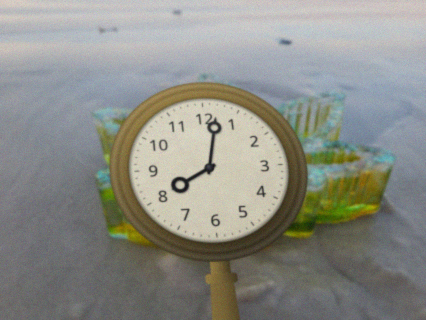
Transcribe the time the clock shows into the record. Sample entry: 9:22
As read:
8:02
